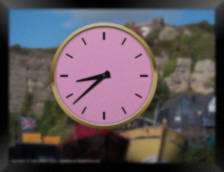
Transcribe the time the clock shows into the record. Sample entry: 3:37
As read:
8:38
